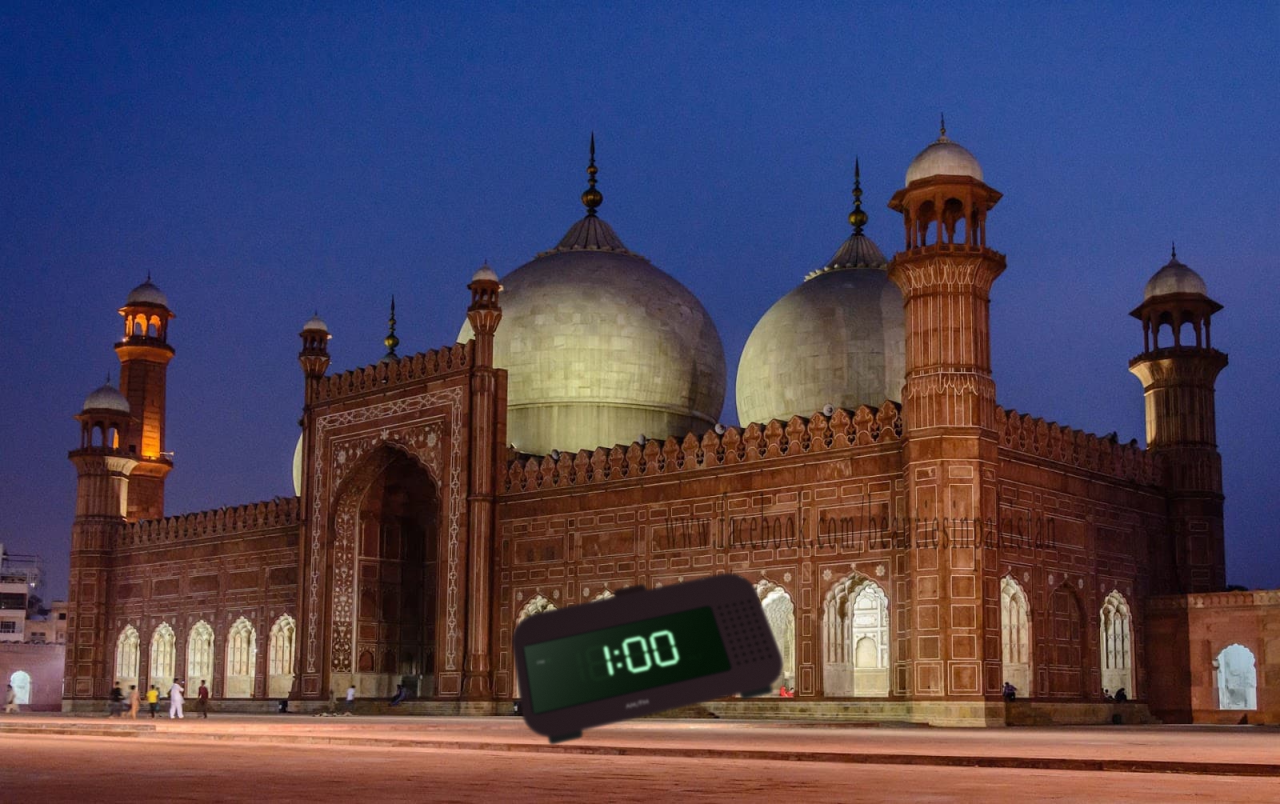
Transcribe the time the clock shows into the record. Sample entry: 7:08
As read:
1:00
